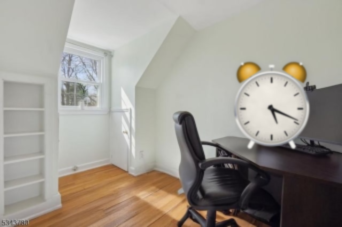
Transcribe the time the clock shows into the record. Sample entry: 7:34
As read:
5:19
